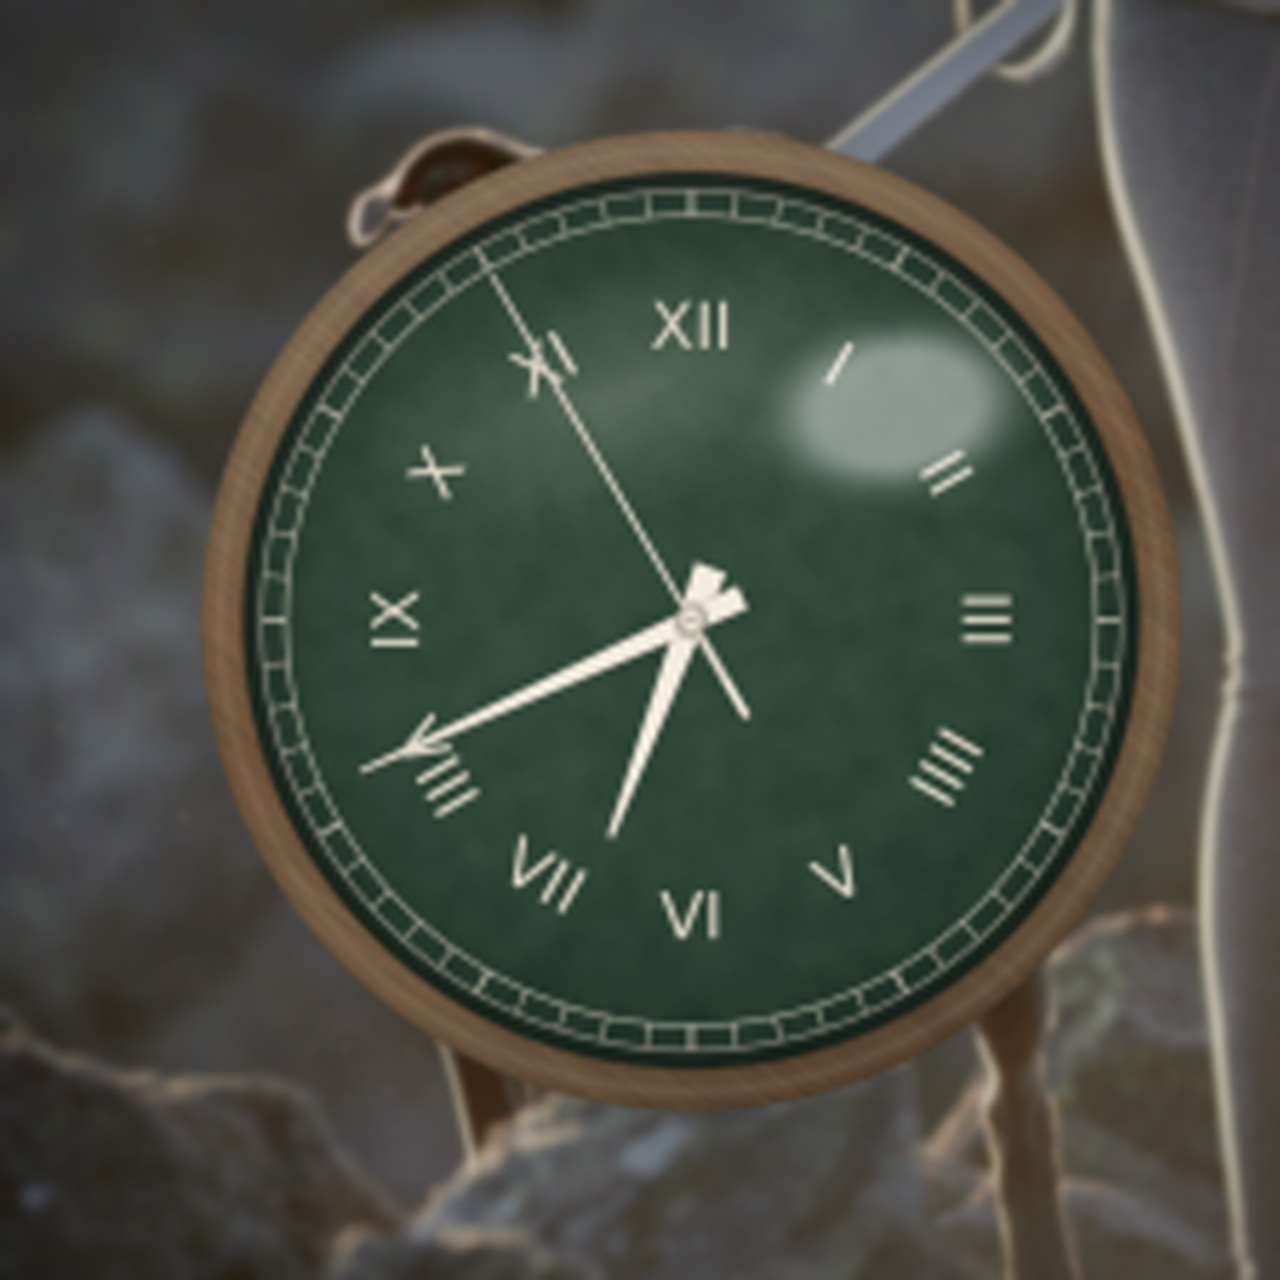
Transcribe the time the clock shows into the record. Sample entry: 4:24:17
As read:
6:40:55
